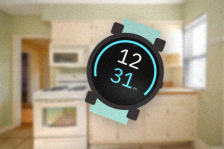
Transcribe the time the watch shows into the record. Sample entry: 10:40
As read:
12:31
